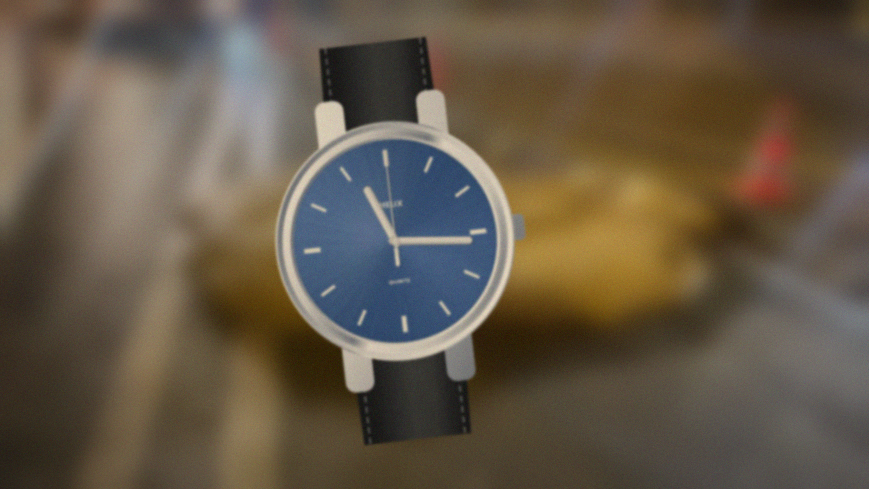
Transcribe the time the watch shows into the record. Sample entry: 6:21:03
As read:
11:16:00
